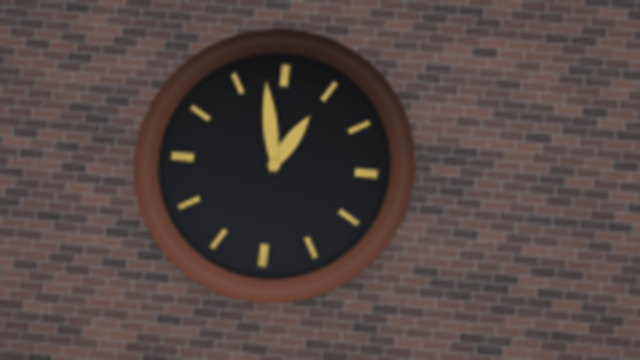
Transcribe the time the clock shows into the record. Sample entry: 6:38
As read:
12:58
